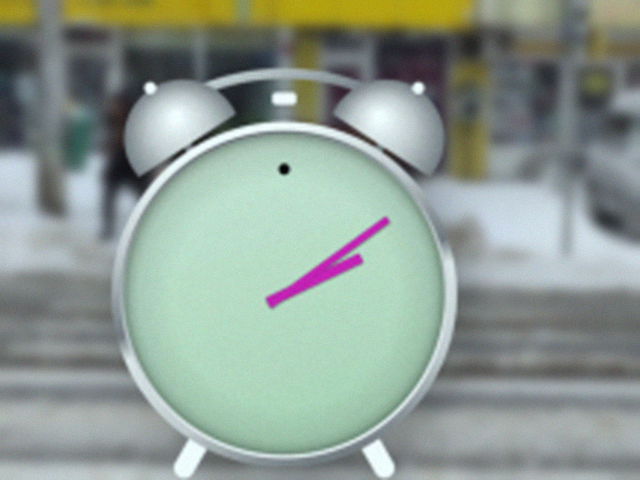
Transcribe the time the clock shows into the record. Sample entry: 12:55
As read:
2:09
